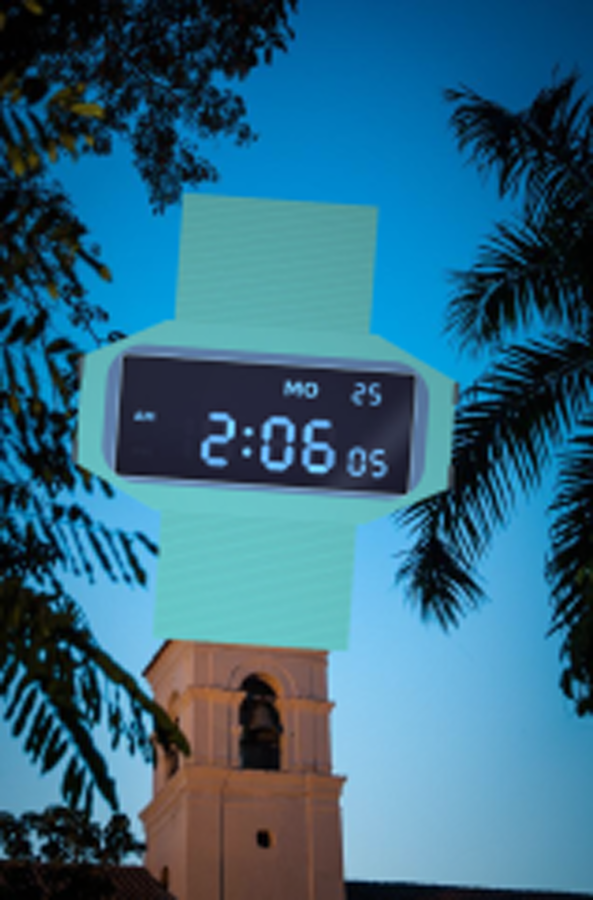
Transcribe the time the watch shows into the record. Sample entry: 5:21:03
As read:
2:06:05
